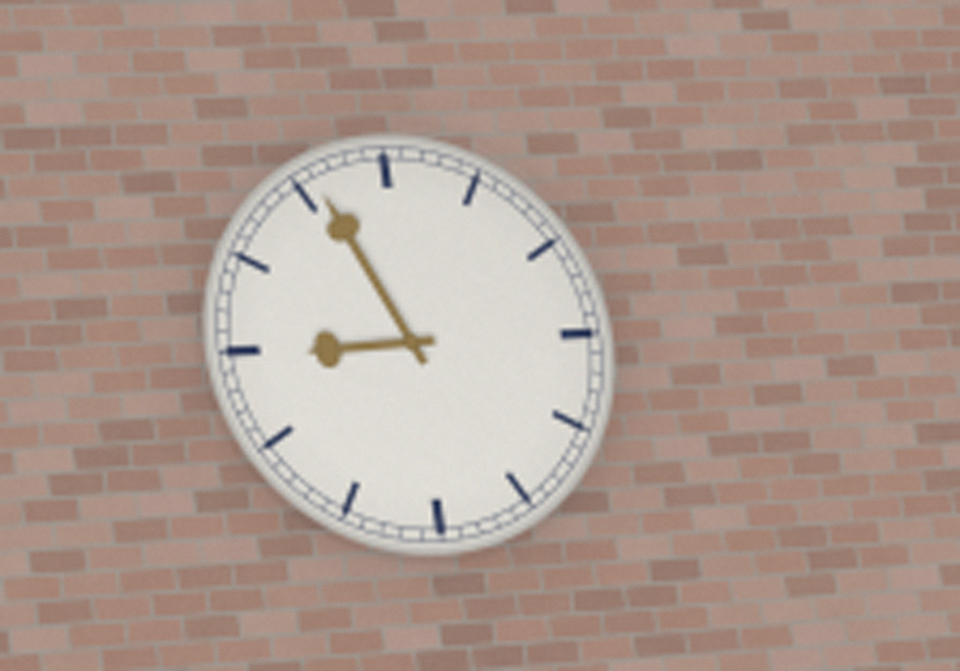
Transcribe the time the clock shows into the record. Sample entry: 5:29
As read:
8:56
